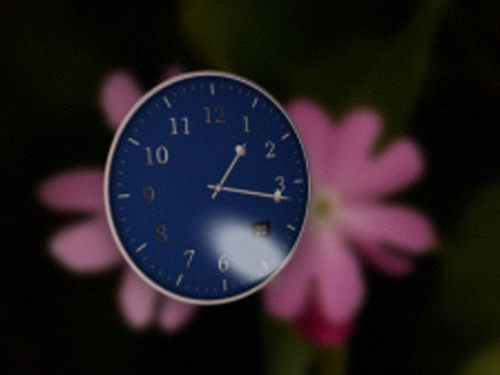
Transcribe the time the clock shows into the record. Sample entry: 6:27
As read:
1:17
